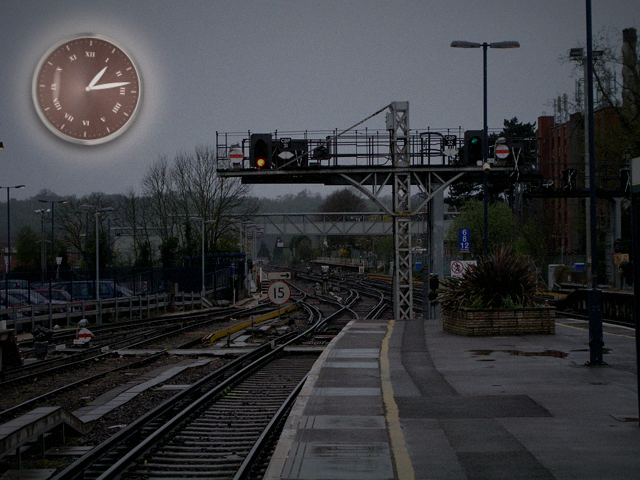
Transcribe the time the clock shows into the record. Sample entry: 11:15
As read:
1:13
